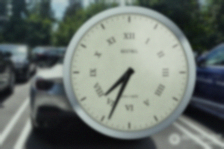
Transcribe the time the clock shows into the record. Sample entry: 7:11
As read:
7:34
